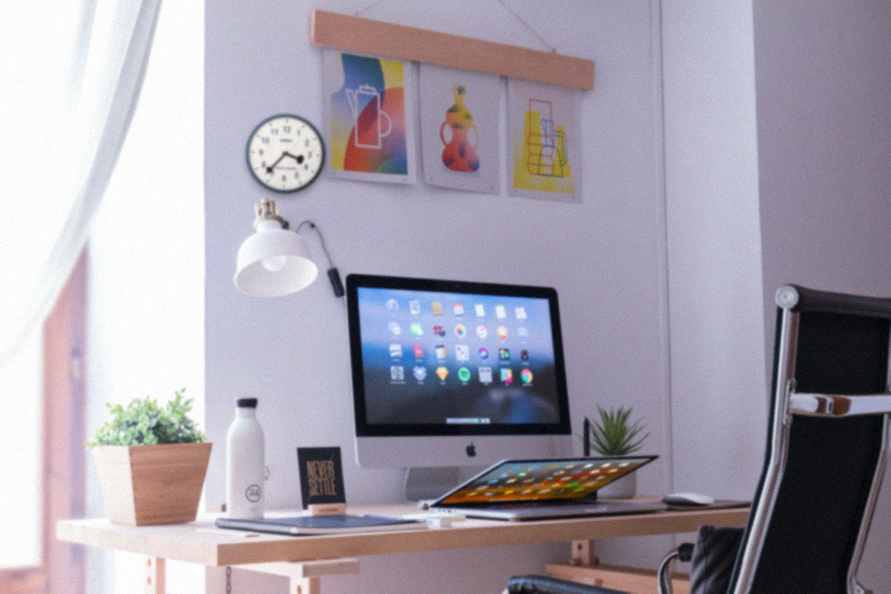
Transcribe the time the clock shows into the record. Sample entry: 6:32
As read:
3:37
